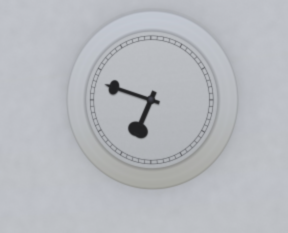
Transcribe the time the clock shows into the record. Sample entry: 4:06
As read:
6:48
